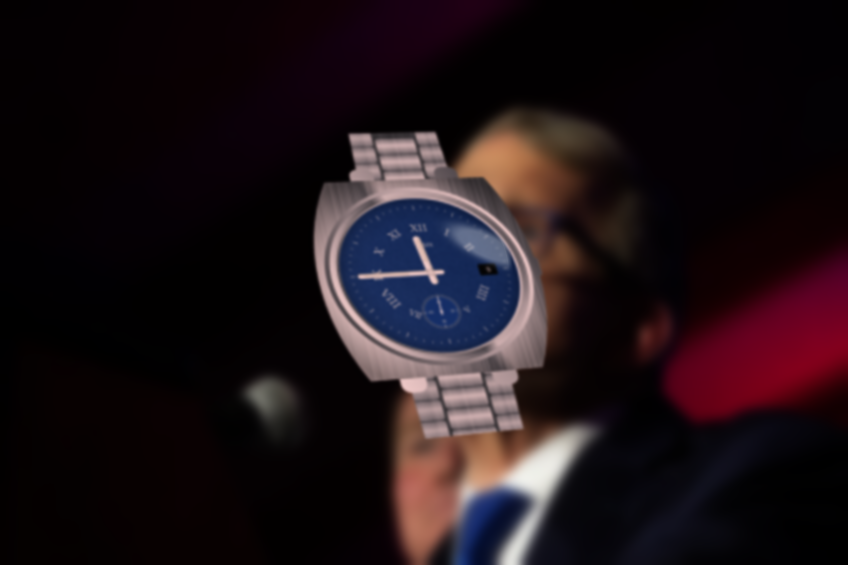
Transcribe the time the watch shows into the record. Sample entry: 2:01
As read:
11:45
